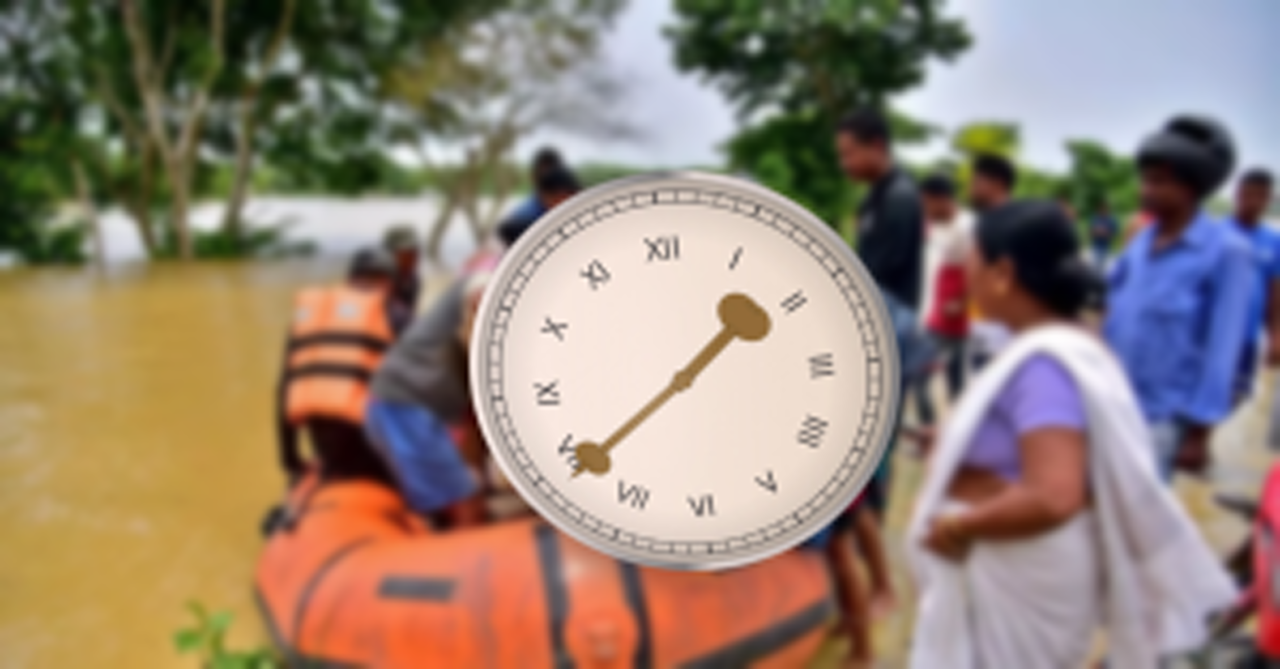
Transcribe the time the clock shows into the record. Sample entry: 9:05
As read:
1:39
